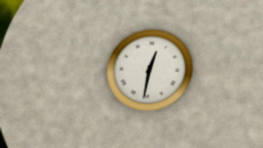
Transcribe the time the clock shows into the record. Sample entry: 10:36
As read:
12:31
